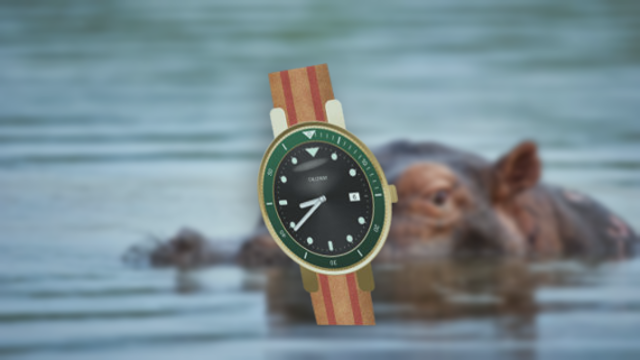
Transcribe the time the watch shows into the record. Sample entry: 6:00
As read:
8:39
